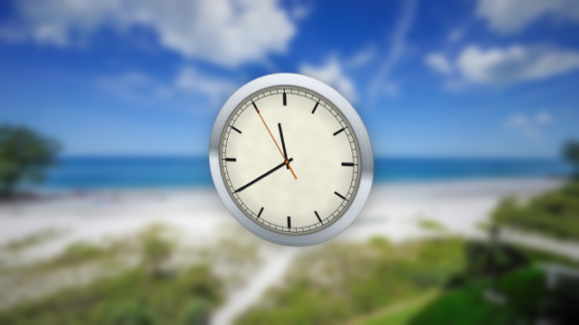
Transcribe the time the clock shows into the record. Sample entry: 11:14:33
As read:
11:39:55
